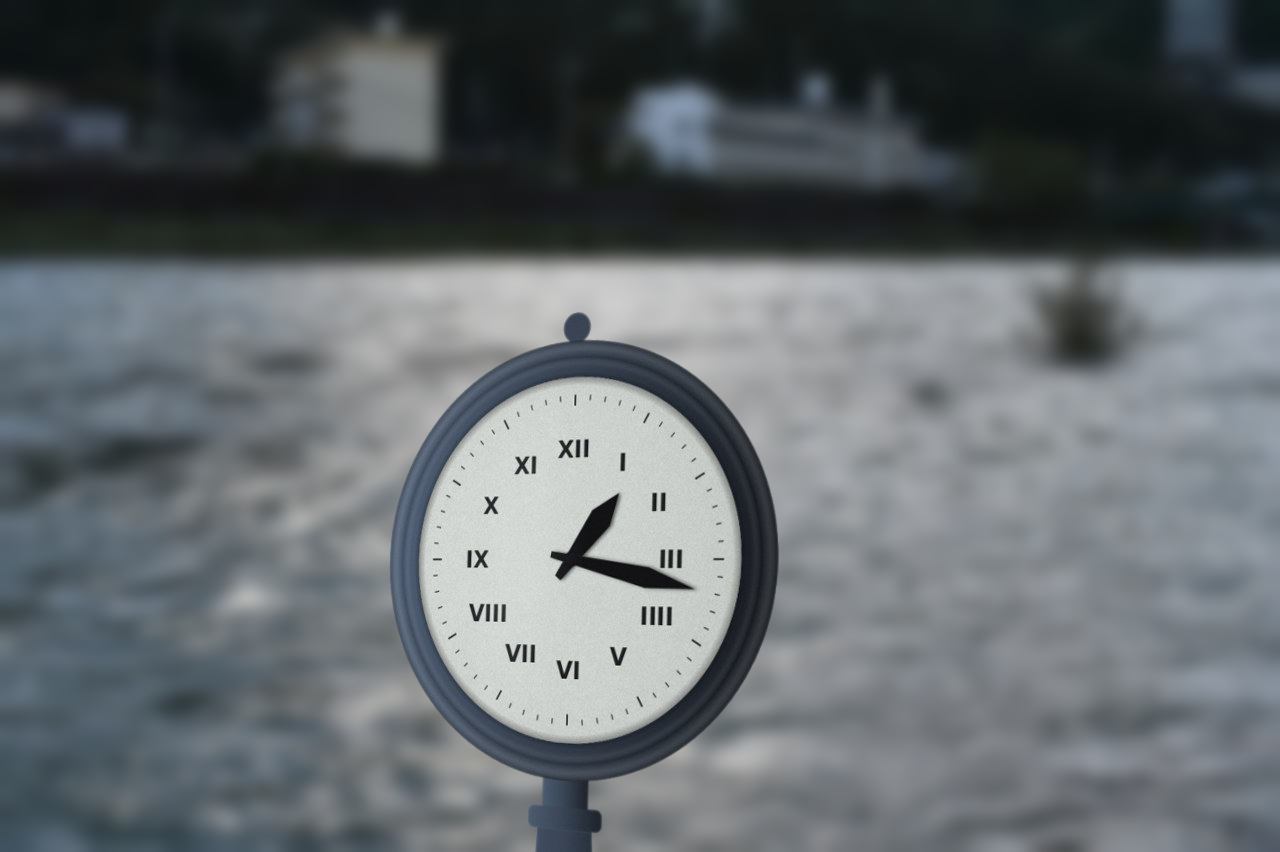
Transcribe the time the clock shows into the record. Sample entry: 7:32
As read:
1:17
